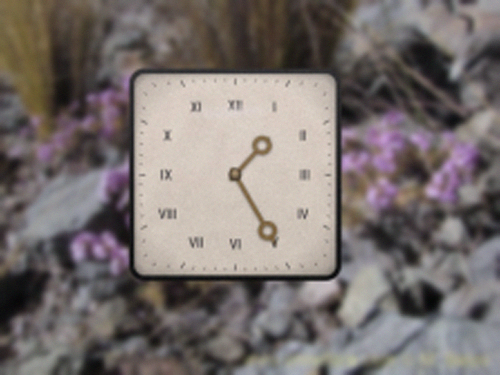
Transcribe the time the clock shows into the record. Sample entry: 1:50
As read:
1:25
